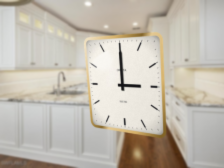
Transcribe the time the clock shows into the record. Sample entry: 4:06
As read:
3:00
